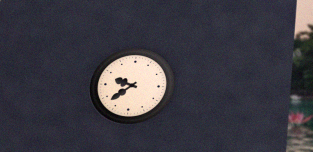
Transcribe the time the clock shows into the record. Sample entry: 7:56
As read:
9:38
